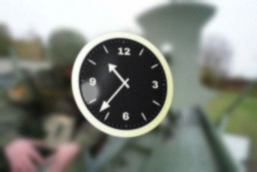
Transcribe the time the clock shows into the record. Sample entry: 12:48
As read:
10:37
